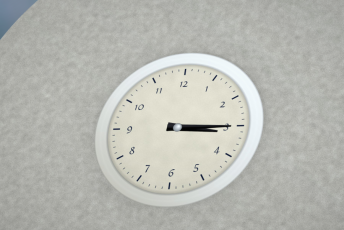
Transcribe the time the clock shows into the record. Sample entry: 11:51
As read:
3:15
